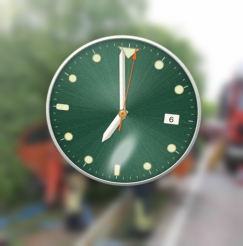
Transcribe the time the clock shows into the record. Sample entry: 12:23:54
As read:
6:59:01
